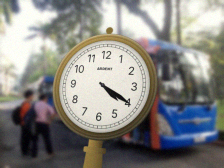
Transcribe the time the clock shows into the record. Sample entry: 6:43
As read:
4:20
